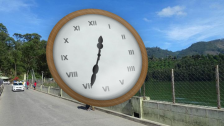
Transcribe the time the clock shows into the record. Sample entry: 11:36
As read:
12:34
